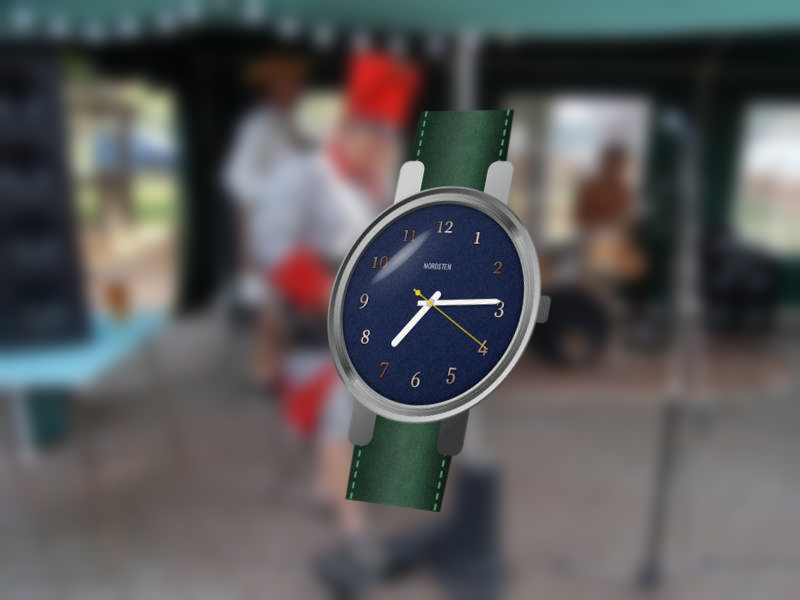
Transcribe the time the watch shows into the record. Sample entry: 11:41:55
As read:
7:14:20
